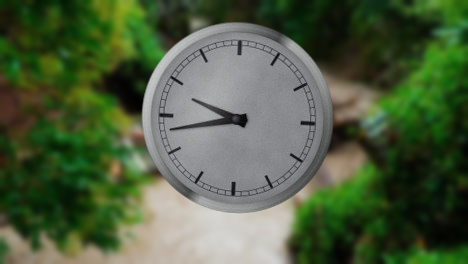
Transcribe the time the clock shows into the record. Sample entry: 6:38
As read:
9:43
